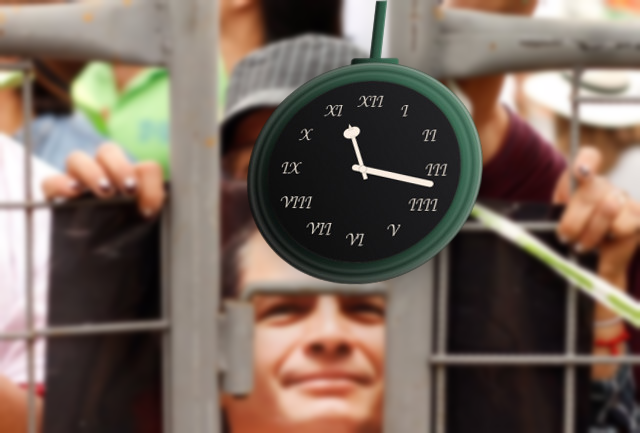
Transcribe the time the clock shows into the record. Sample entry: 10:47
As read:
11:17
